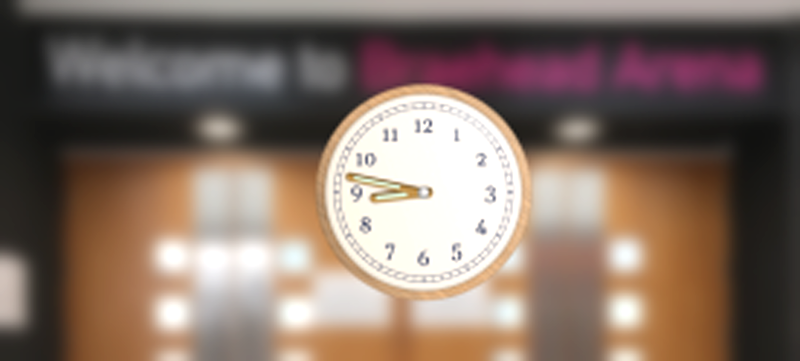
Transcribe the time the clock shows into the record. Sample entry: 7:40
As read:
8:47
